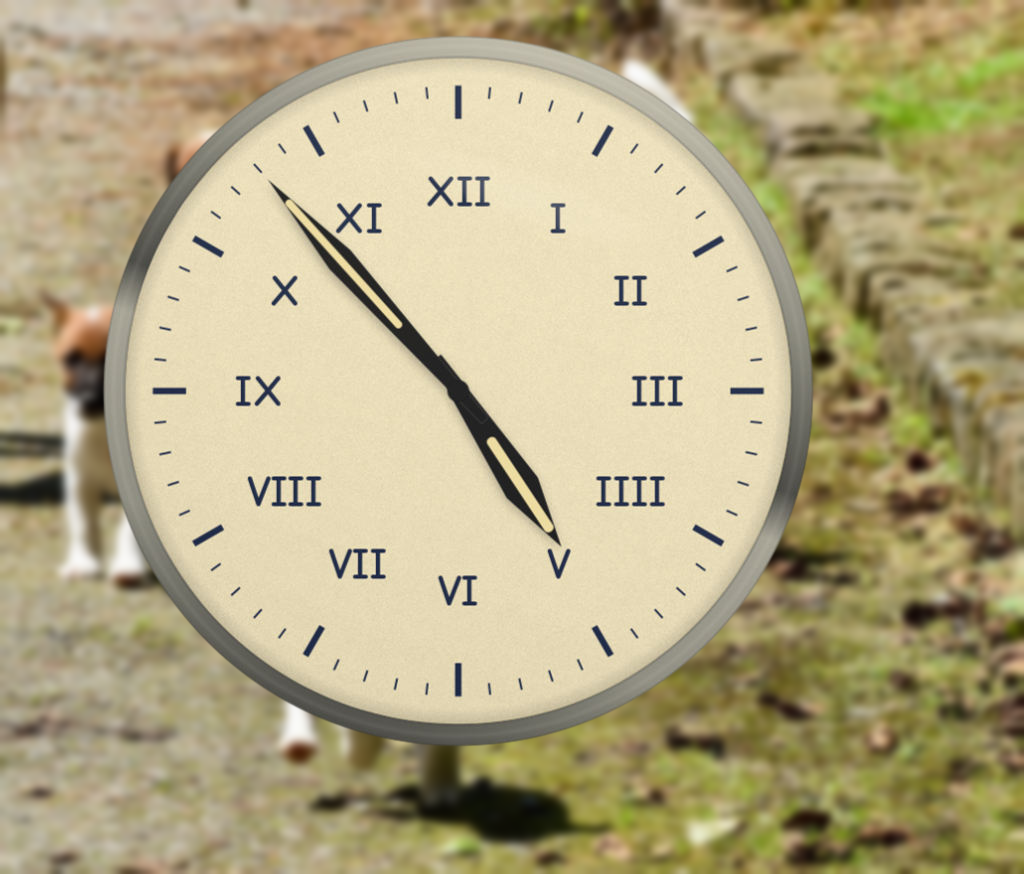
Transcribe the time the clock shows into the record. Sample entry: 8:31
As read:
4:53
